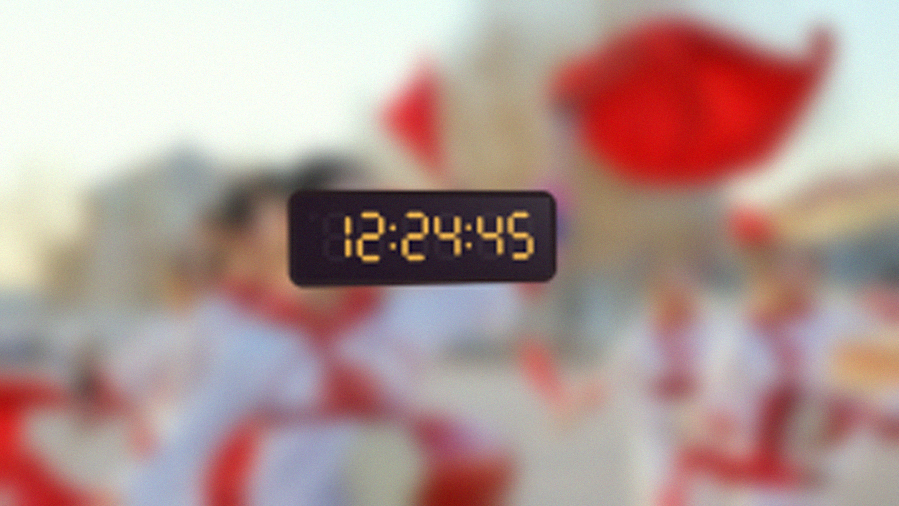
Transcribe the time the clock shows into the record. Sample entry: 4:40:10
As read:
12:24:45
